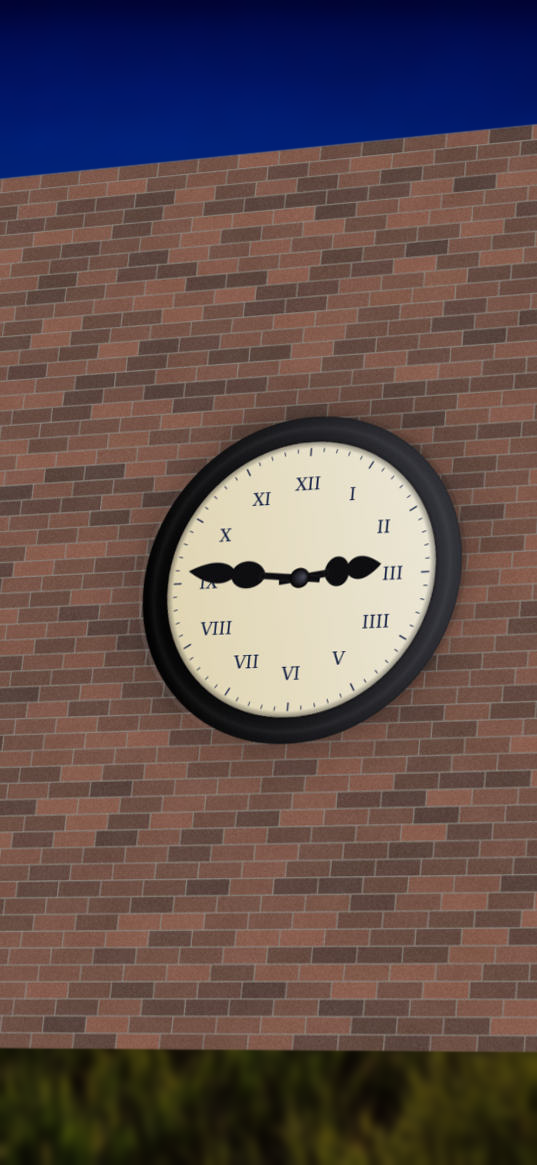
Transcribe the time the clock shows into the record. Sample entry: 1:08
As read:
2:46
